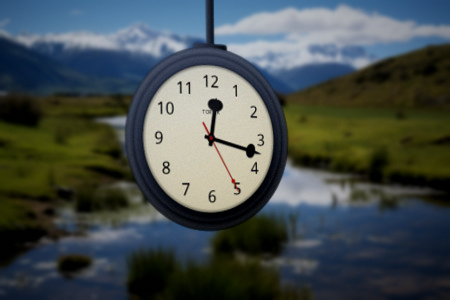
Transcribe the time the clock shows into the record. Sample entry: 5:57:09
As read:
12:17:25
